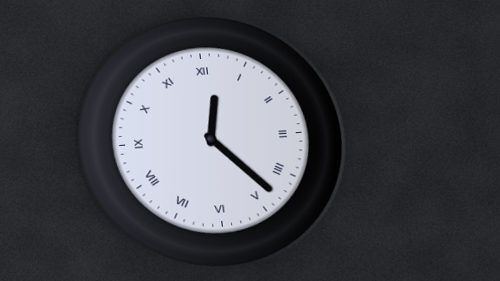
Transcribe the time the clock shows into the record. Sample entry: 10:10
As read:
12:23
